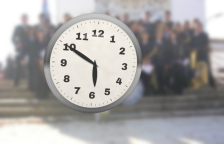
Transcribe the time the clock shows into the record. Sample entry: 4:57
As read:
5:50
